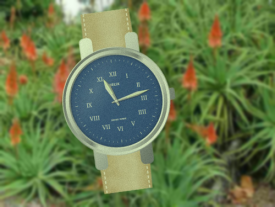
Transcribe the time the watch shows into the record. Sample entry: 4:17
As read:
11:13
